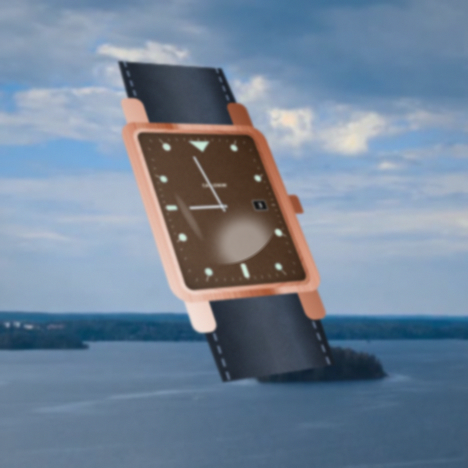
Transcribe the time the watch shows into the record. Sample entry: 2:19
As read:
8:58
